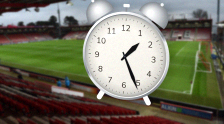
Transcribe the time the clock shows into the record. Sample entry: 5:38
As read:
1:26
